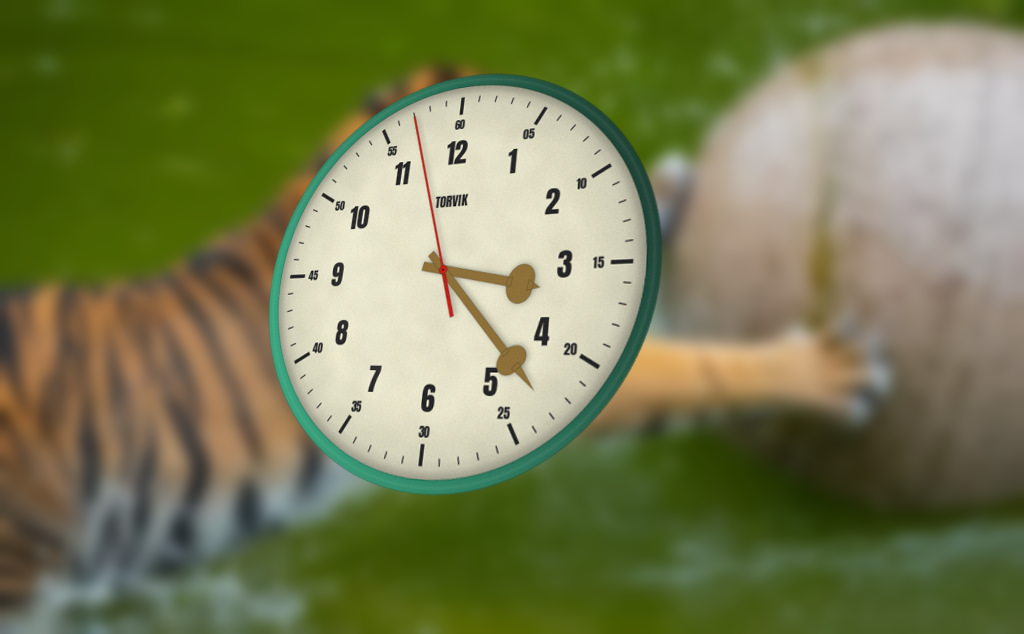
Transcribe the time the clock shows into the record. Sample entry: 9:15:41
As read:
3:22:57
